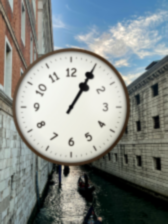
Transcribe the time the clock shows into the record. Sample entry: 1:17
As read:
1:05
